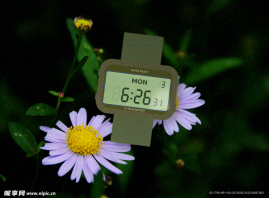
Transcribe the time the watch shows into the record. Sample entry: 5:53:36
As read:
6:26:31
